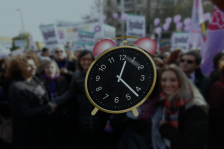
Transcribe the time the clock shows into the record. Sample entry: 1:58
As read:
12:22
